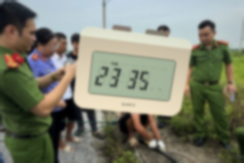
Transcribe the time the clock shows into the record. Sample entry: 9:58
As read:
23:35
